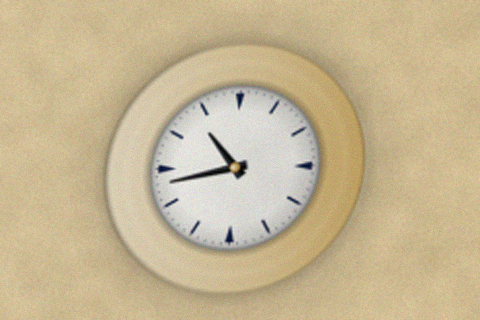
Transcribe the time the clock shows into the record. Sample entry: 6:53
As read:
10:43
